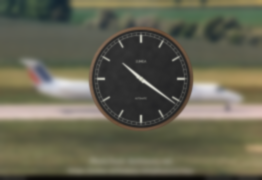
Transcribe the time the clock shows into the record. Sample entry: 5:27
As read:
10:21
